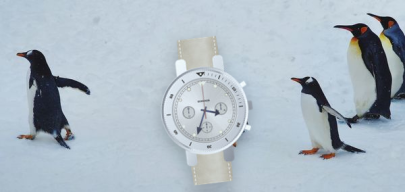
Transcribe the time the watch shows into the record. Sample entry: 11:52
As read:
3:34
